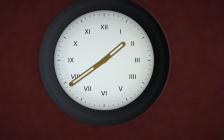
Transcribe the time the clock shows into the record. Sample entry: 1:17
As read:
1:39
